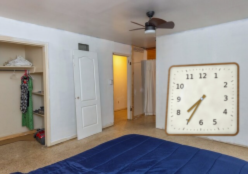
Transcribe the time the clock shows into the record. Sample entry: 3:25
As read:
7:35
